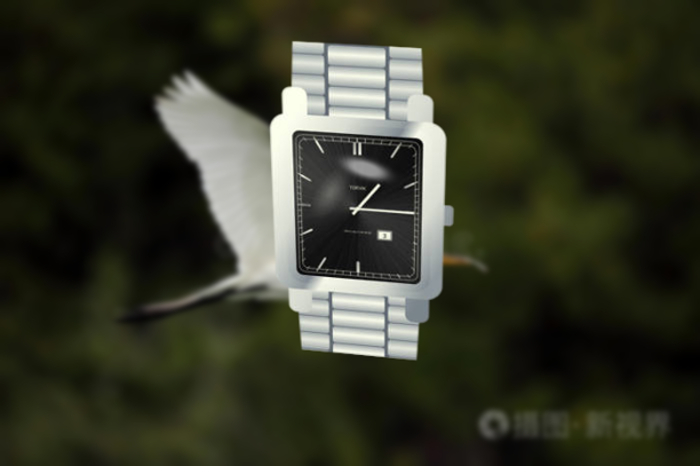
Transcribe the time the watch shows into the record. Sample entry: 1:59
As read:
1:15
